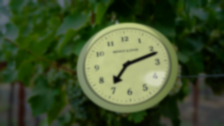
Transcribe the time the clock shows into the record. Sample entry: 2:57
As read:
7:12
